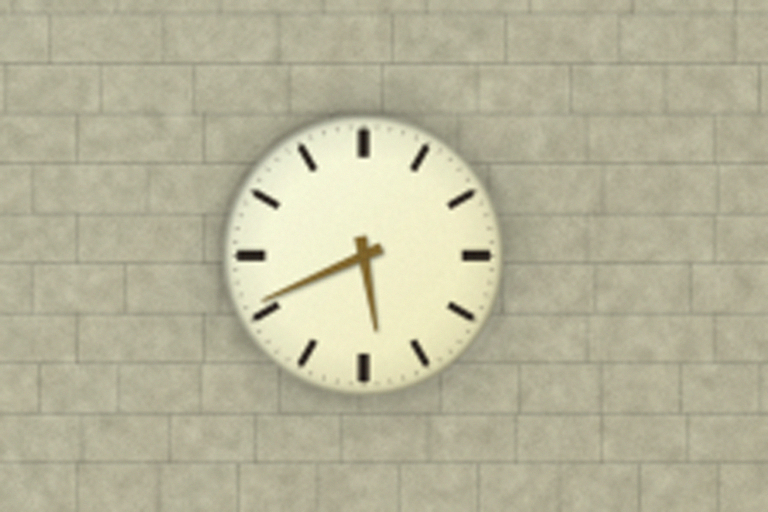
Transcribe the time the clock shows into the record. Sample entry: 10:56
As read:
5:41
